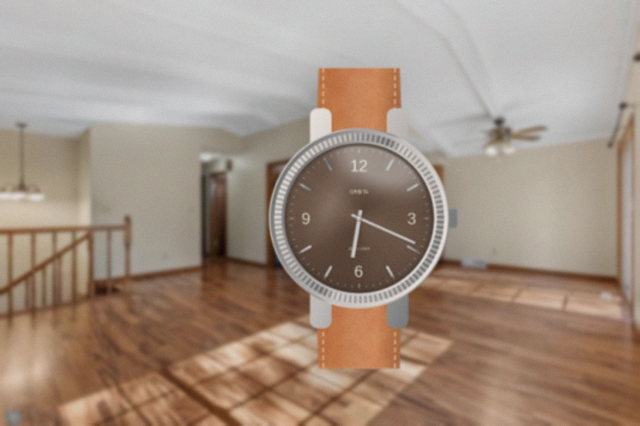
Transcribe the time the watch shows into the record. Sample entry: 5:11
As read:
6:19
